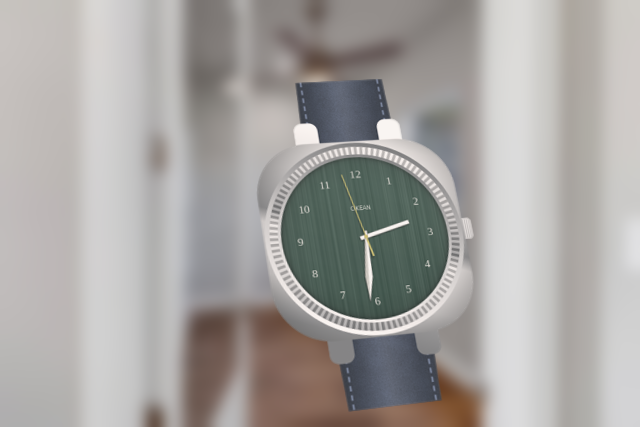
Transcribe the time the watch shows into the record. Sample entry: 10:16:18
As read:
2:30:58
